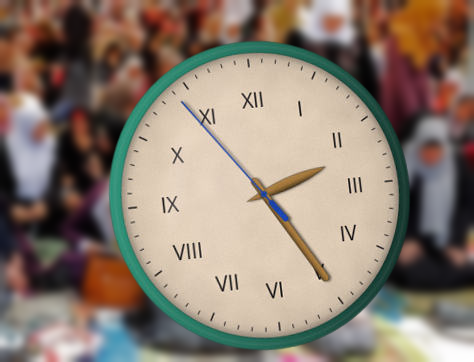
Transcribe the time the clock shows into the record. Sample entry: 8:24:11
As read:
2:24:54
